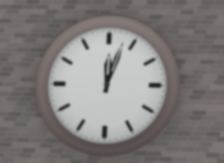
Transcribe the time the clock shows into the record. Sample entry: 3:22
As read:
12:03
